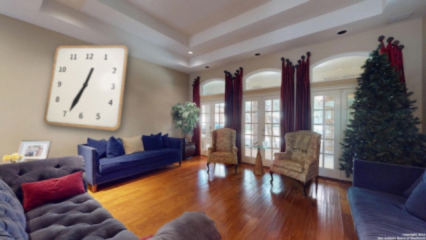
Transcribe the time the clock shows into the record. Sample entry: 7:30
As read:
12:34
